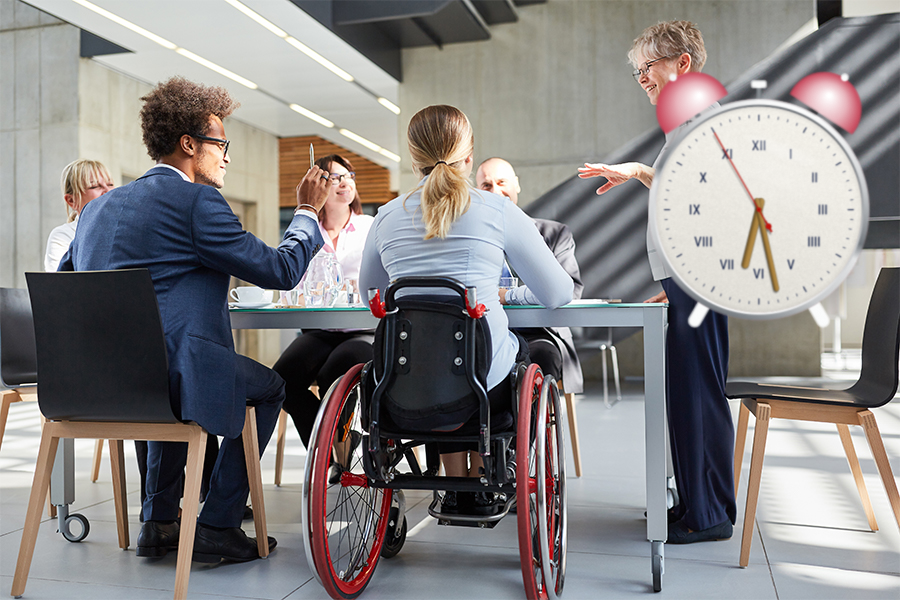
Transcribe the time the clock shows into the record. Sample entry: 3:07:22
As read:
6:27:55
